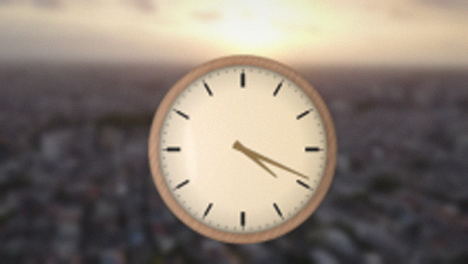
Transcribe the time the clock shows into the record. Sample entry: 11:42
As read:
4:19
